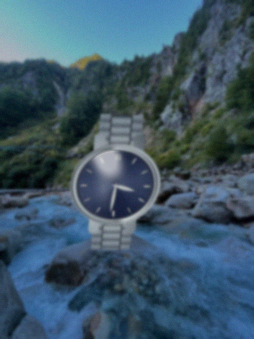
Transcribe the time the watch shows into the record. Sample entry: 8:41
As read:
3:31
